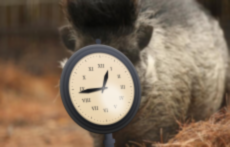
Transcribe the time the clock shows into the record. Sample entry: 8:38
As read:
12:44
